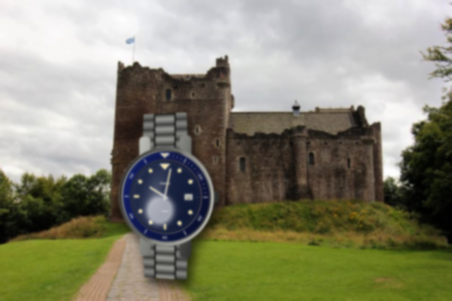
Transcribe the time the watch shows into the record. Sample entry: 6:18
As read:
10:02
